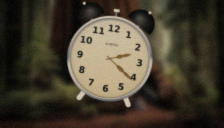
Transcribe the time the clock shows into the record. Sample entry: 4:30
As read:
2:21
